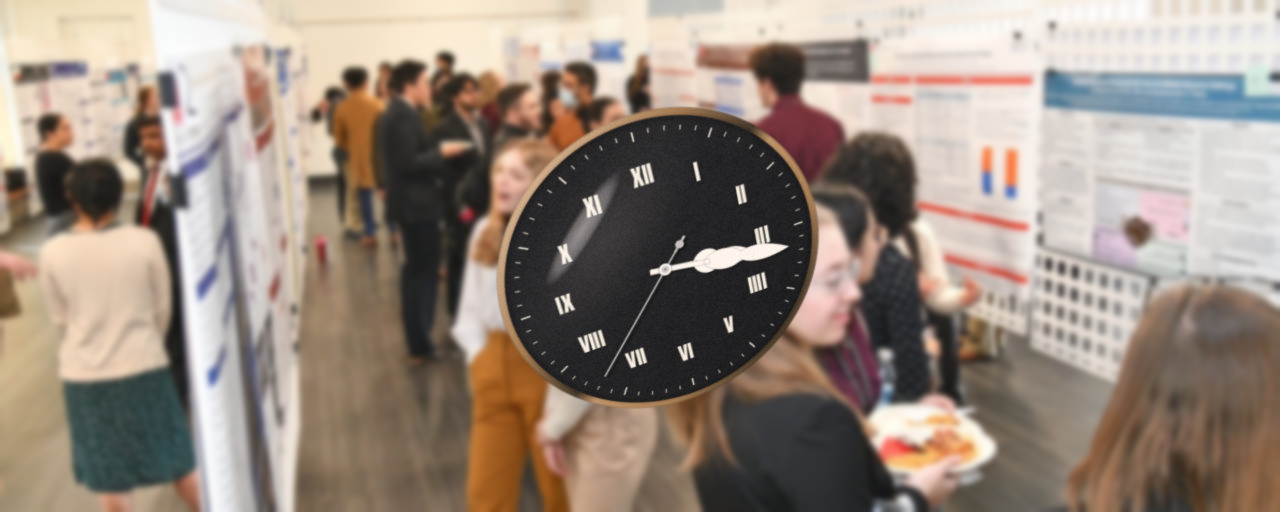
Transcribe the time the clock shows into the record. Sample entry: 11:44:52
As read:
3:16:37
